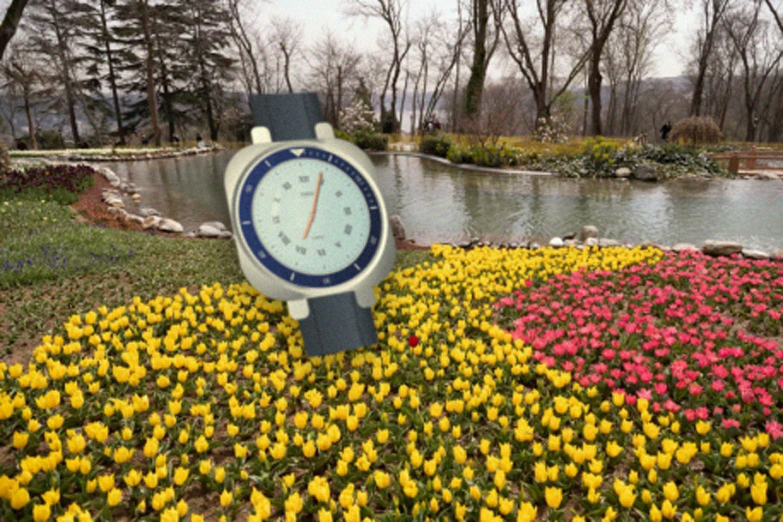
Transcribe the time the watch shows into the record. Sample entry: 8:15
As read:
7:04
